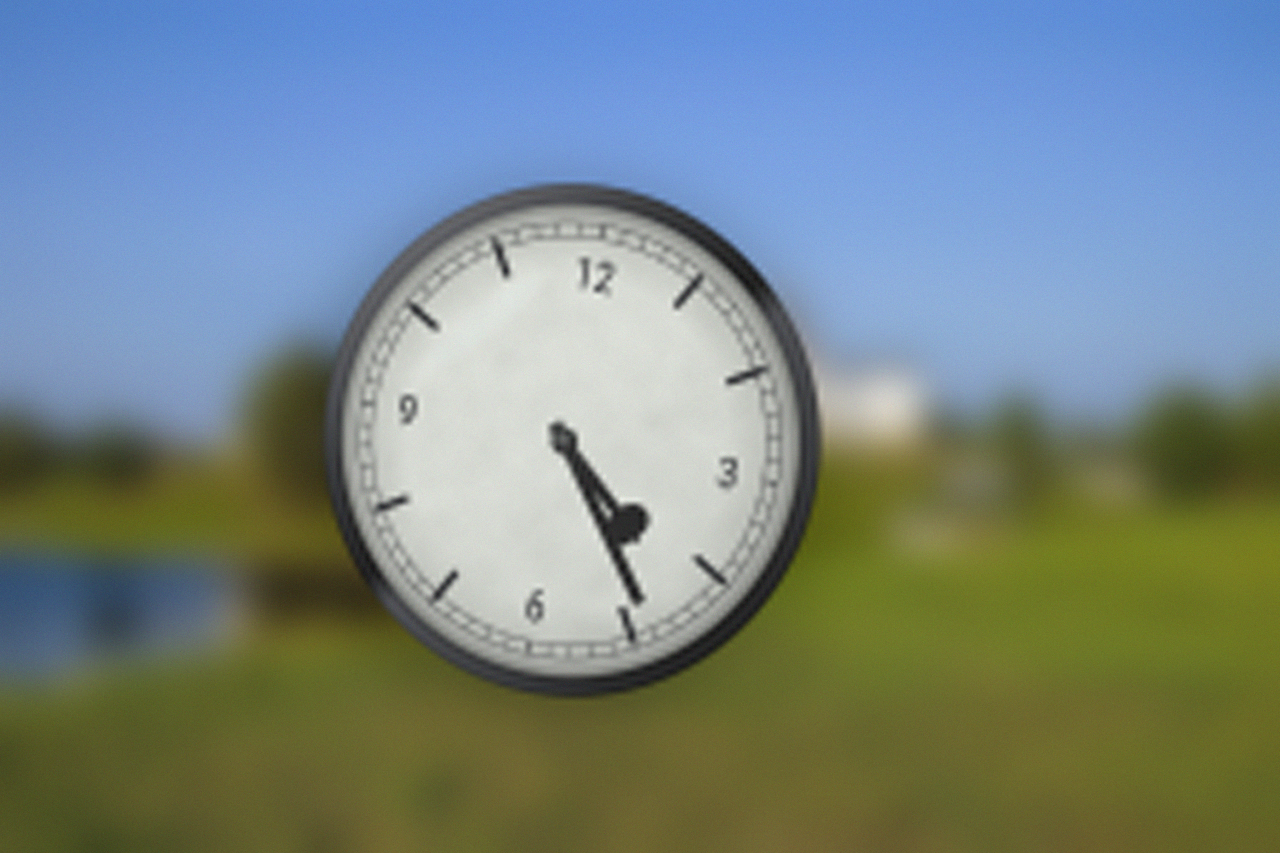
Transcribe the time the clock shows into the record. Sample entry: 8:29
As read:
4:24
